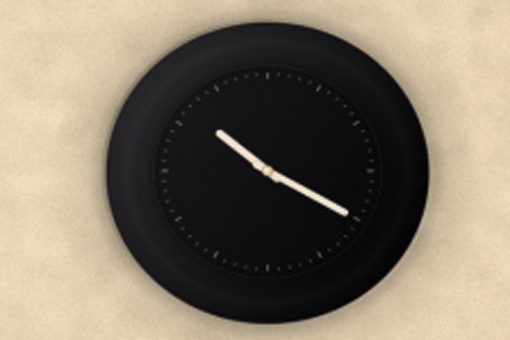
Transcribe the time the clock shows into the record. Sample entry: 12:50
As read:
10:20
